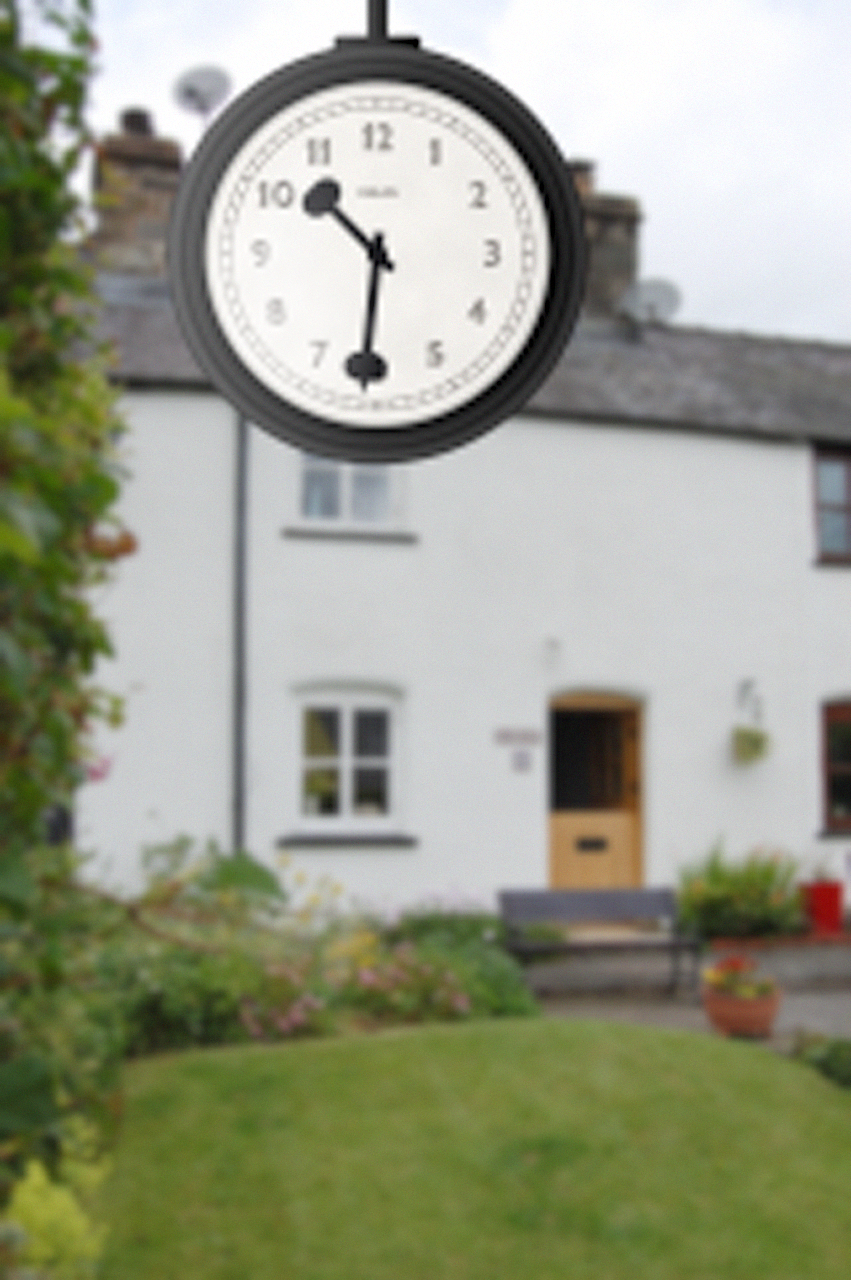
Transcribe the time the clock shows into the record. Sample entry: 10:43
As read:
10:31
